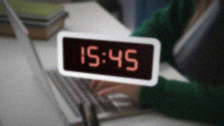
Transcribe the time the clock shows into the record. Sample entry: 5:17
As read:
15:45
